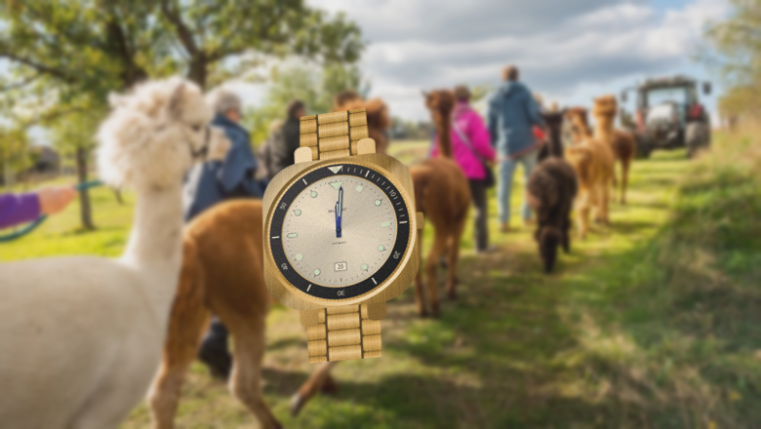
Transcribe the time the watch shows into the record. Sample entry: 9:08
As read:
12:01
